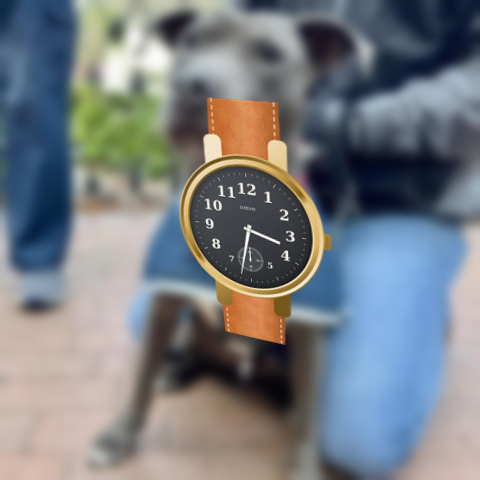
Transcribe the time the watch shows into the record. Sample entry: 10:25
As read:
3:32
